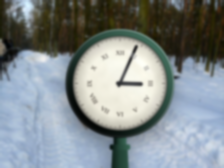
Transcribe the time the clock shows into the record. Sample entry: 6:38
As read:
3:04
